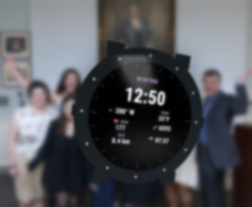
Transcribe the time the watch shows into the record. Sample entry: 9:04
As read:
12:50
